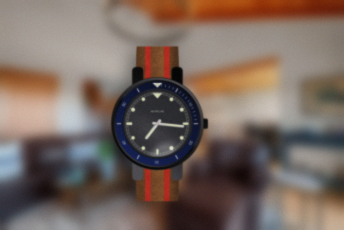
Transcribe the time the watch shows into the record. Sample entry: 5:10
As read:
7:16
